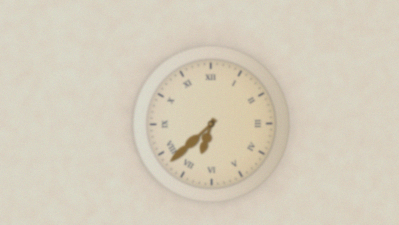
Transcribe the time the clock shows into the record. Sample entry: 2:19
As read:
6:38
